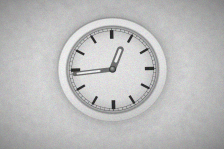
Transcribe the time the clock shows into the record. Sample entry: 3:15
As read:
12:44
